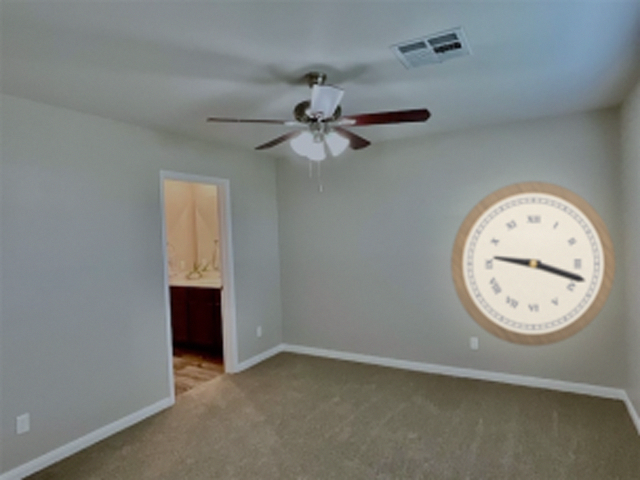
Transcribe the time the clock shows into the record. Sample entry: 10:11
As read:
9:18
